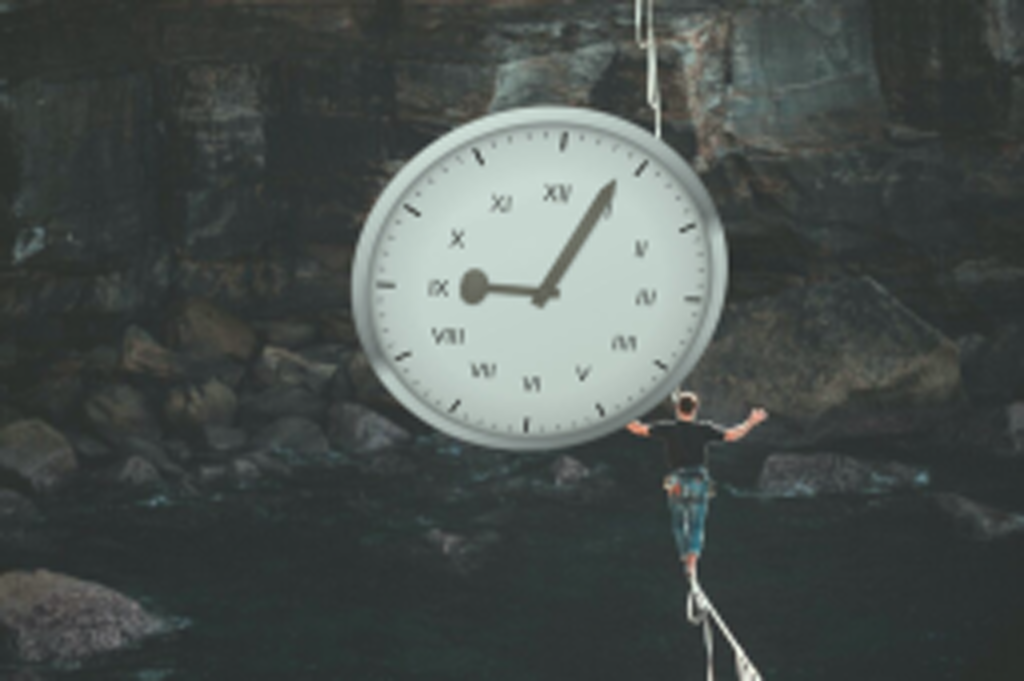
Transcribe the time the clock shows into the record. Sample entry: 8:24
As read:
9:04
